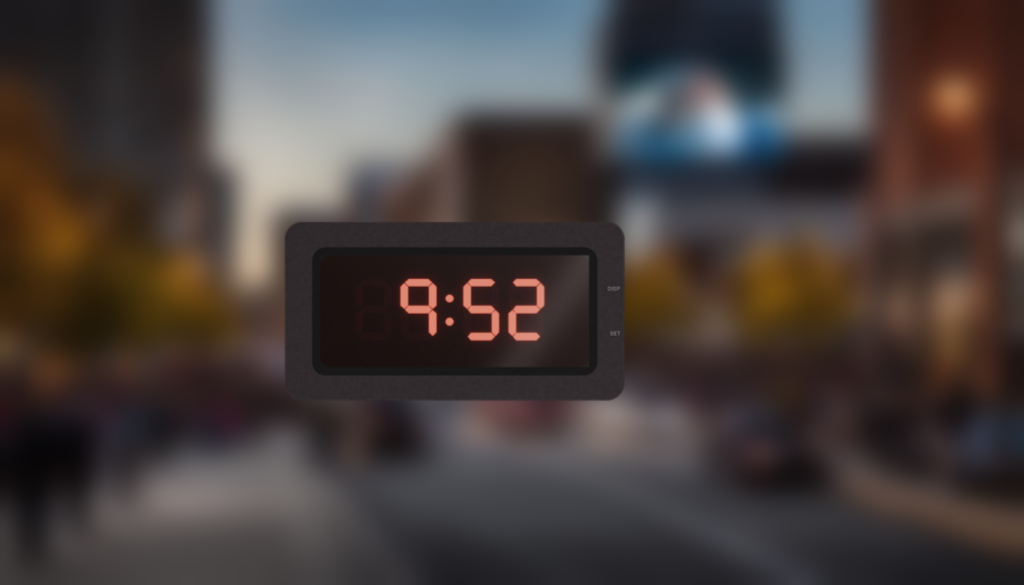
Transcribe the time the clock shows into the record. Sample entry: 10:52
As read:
9:52
